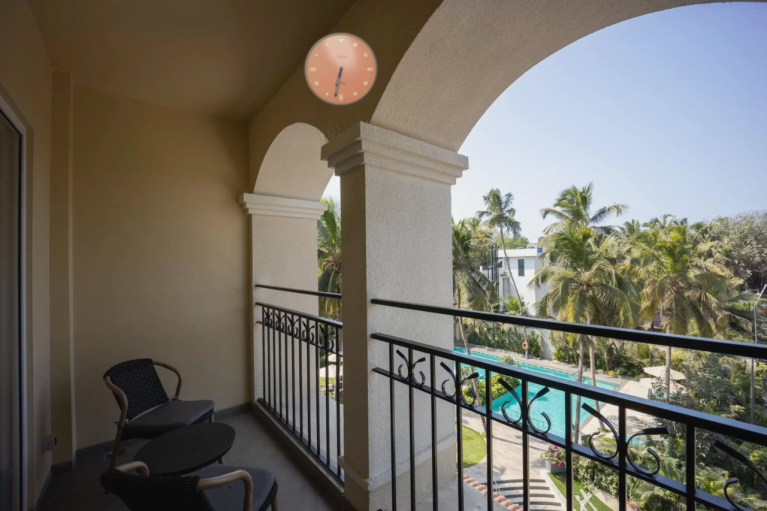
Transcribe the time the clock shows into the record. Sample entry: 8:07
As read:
6:32
